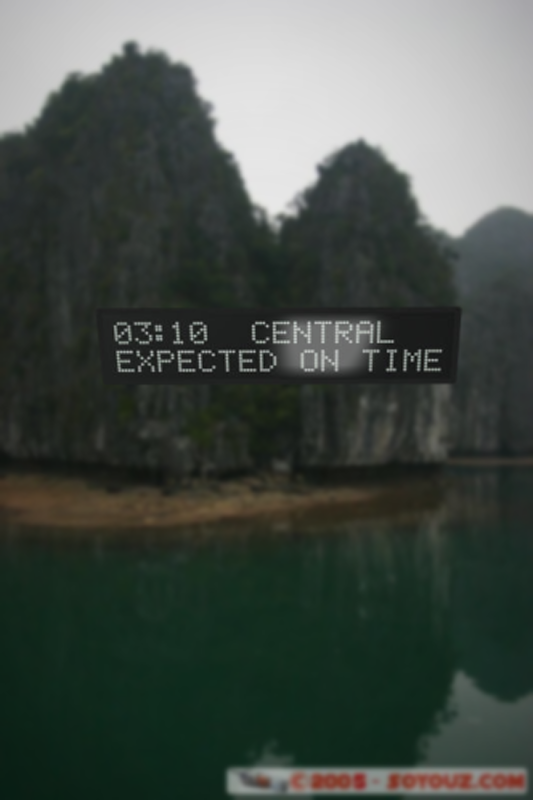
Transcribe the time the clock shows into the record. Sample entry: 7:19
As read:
3:10
